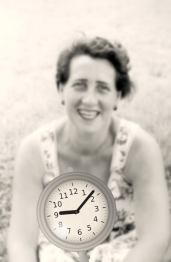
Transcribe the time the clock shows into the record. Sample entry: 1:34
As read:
9:08
